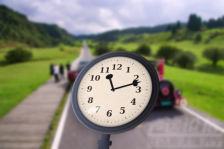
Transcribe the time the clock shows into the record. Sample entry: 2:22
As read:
11:12
